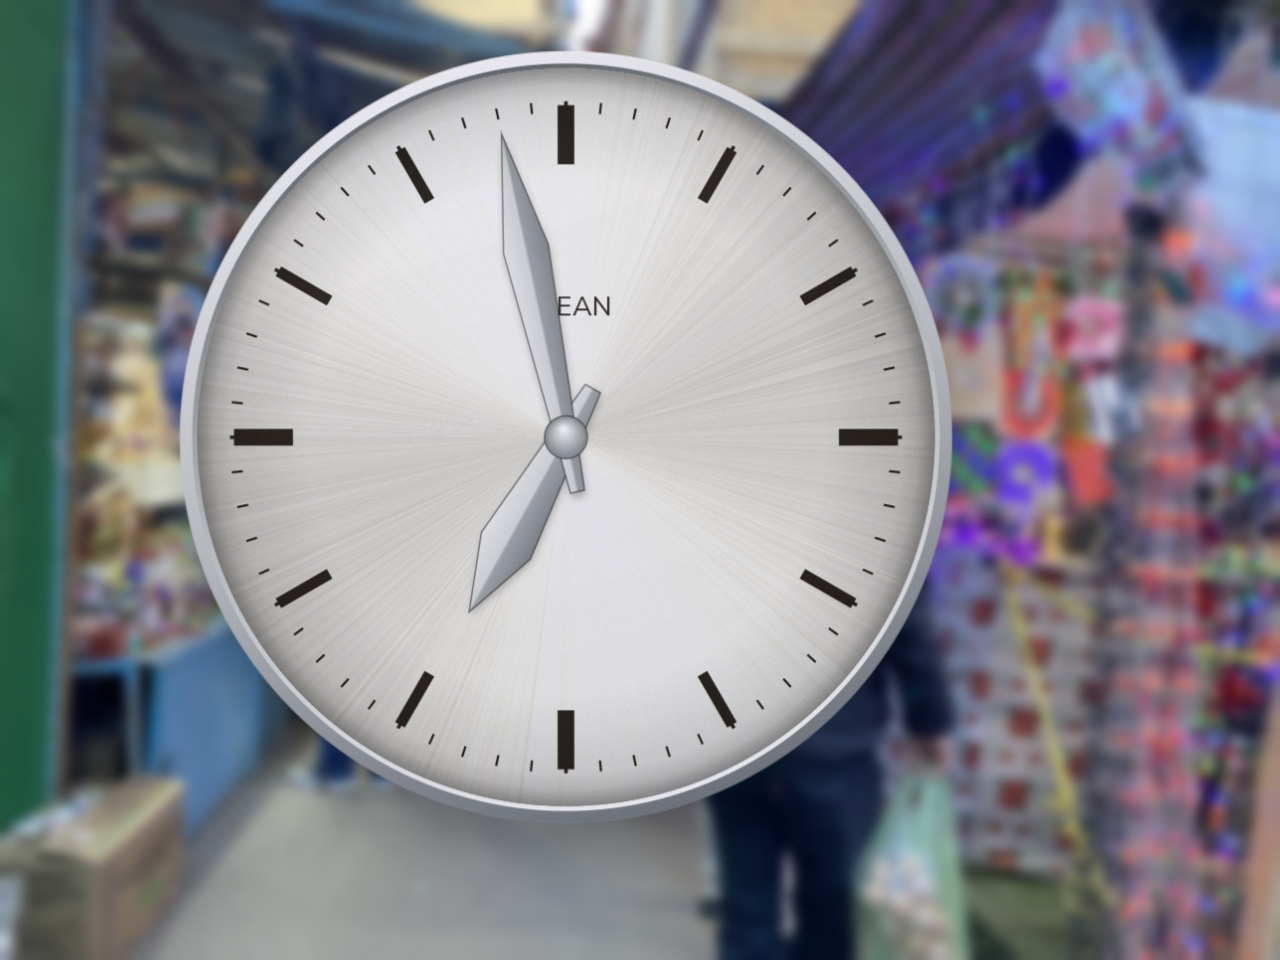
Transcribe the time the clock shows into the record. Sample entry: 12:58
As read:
6:58
